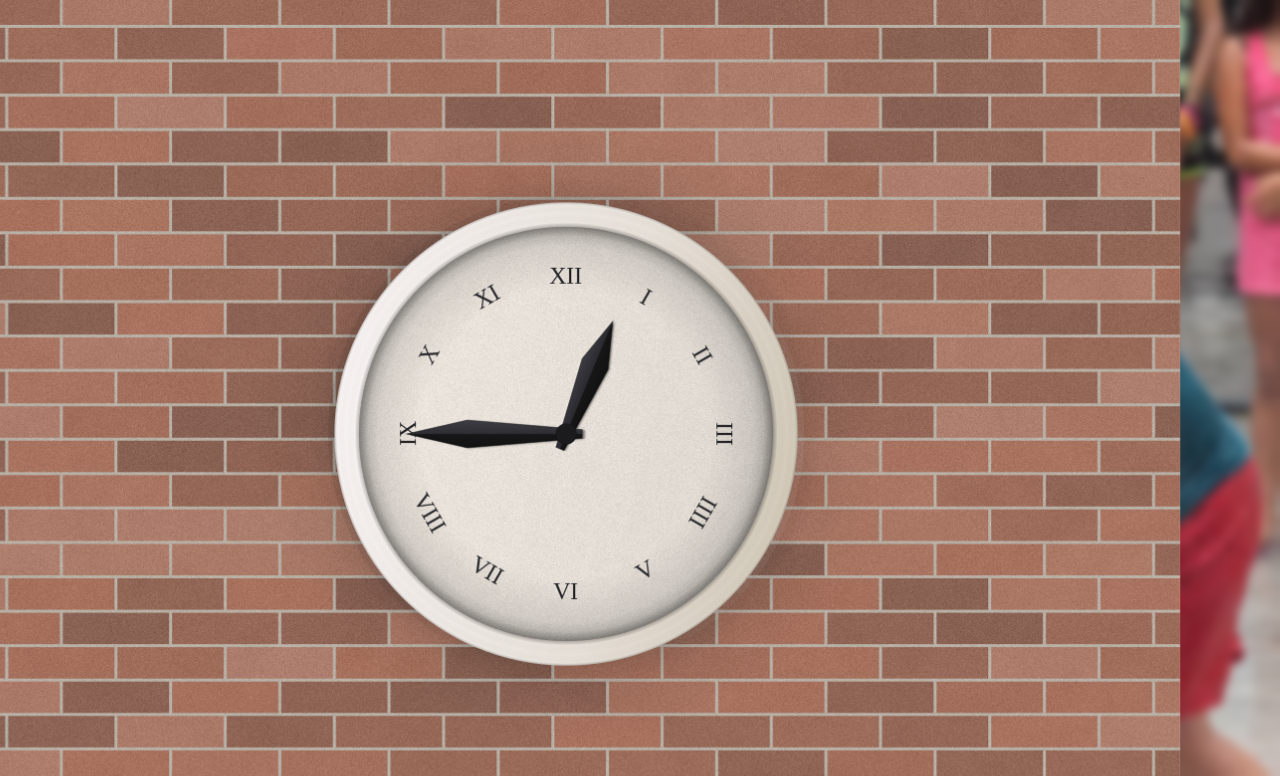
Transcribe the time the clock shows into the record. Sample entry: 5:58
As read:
12:45
